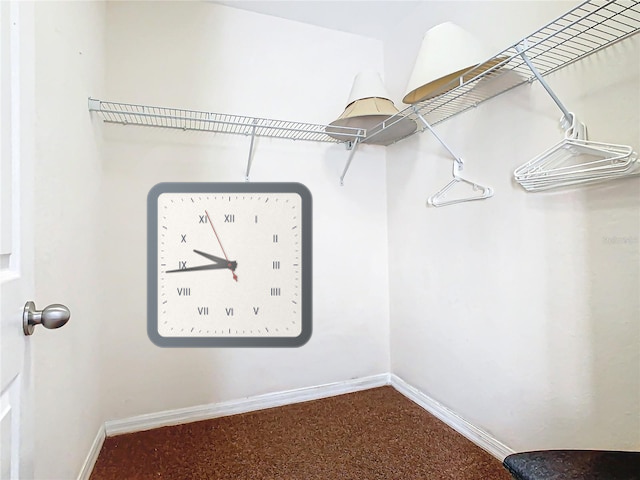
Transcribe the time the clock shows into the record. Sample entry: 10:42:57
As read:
9:43:56
